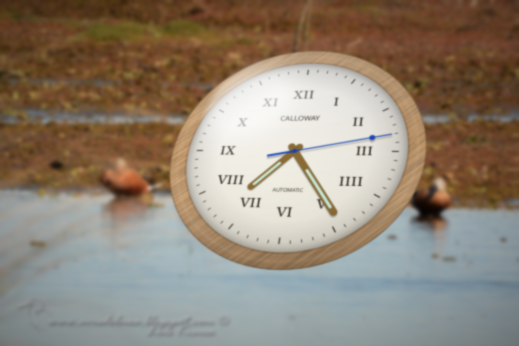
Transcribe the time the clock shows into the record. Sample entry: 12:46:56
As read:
7:24:13
